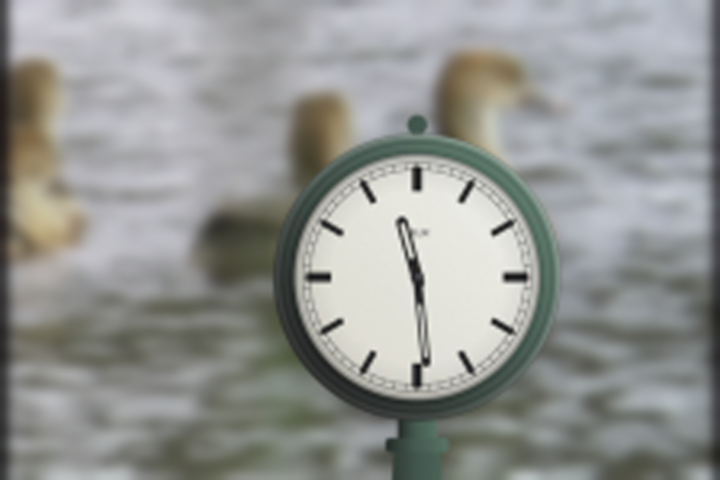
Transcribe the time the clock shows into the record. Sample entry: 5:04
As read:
11:29
